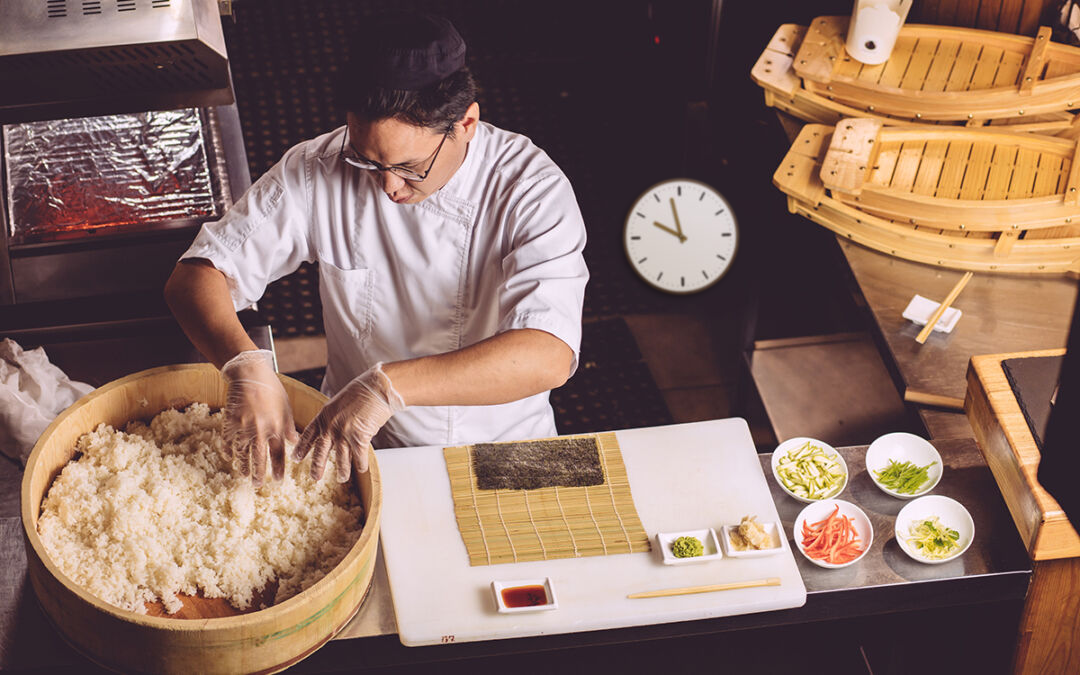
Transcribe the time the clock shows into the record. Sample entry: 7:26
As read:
9:58
